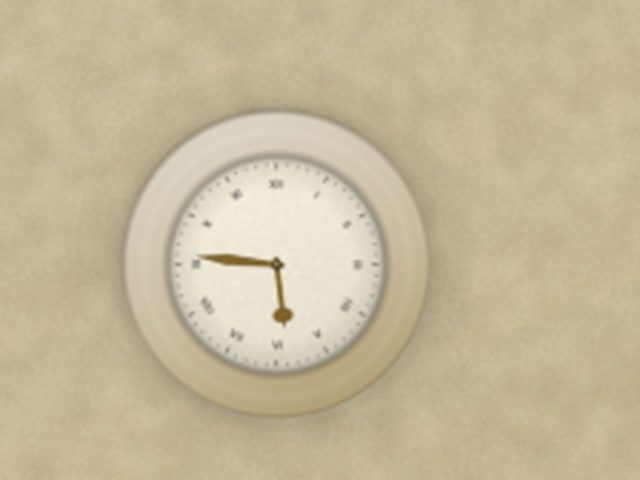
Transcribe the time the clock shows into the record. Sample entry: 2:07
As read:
5:46
